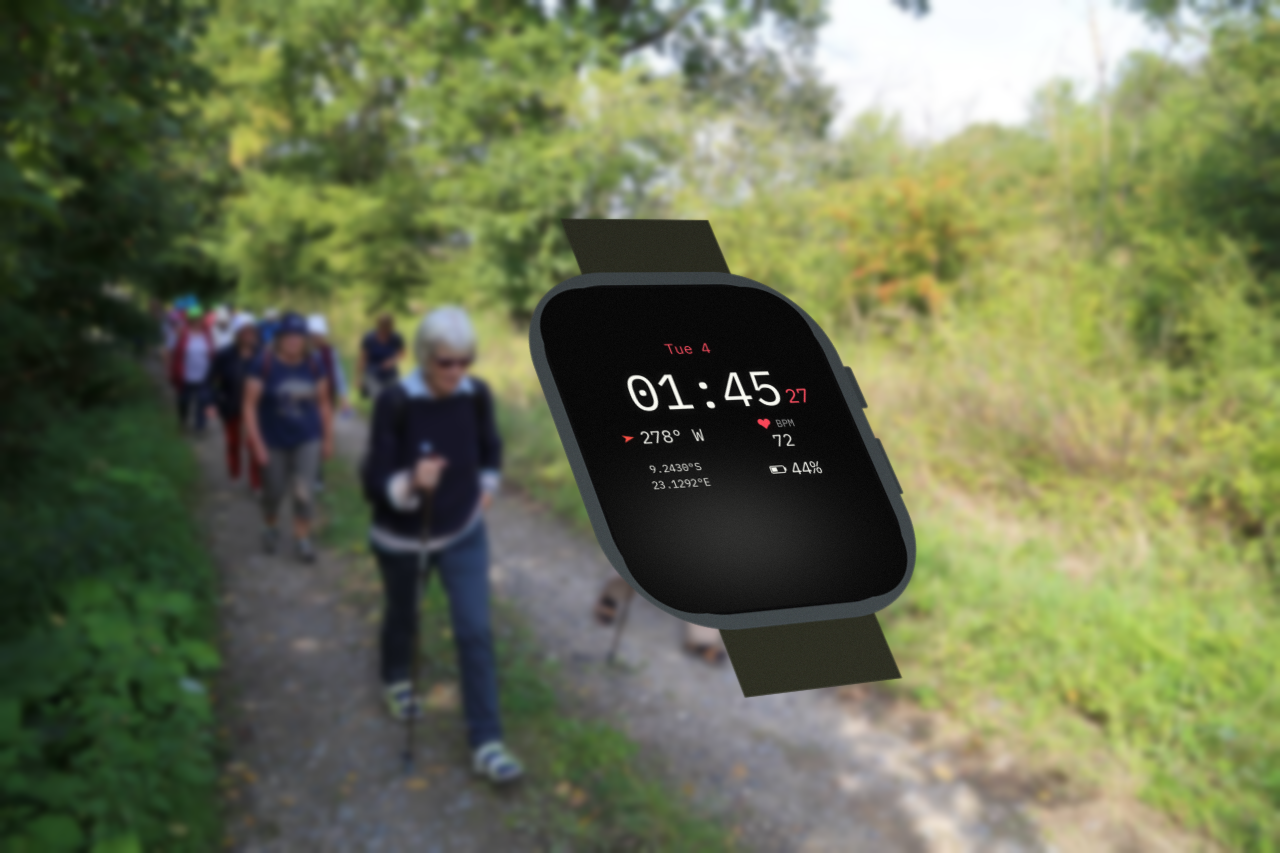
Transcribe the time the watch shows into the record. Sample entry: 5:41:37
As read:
1:45:27
